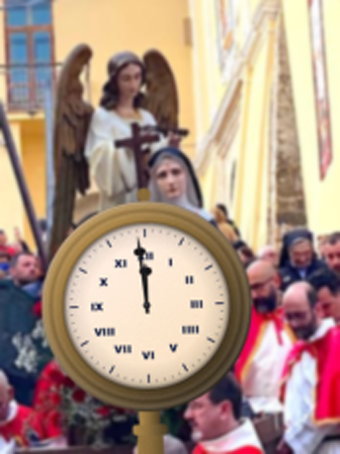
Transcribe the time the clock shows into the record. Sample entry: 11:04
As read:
11:59
